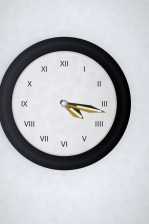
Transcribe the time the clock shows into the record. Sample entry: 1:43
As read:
4:17
